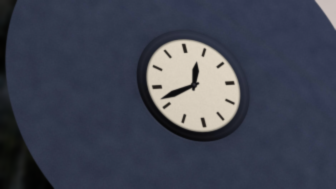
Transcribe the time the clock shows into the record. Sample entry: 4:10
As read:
12:42
